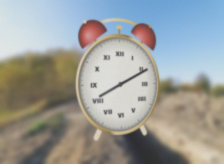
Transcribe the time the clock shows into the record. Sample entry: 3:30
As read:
8:11
